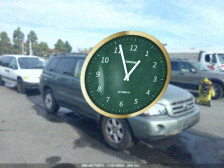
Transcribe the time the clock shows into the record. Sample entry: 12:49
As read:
12:56
